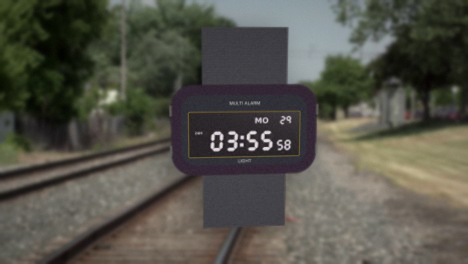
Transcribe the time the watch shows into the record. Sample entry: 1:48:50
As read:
3:55:58
